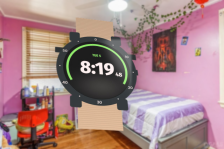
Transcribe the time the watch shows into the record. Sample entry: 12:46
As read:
8:19
